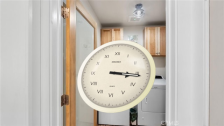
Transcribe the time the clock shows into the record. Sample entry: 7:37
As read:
3:16
